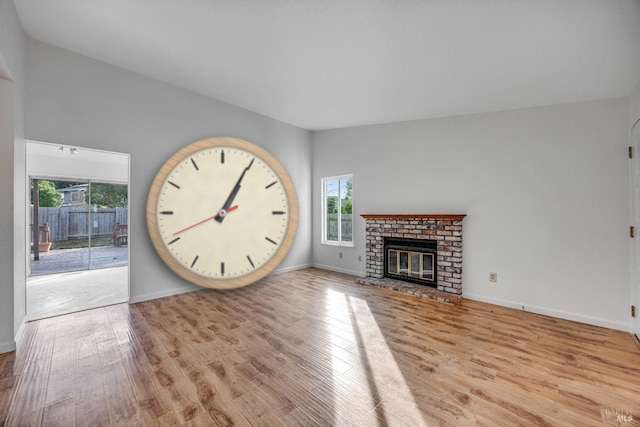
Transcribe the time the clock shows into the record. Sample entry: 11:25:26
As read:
1:04:41
